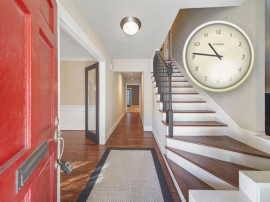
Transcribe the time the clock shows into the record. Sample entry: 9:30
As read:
10:46
